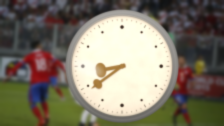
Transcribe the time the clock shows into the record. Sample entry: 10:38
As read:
8:39
